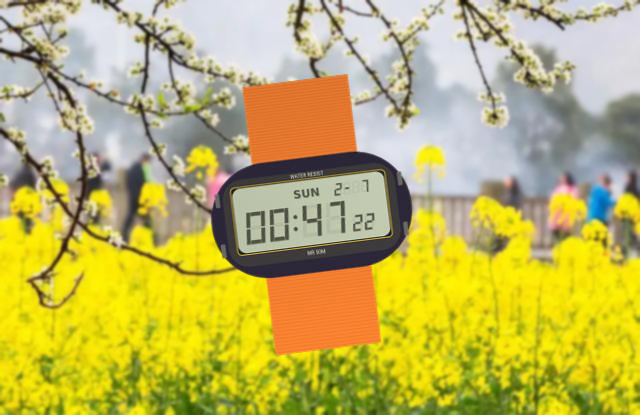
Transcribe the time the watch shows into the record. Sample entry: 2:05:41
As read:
0:47:22
